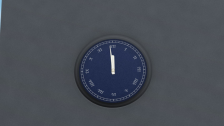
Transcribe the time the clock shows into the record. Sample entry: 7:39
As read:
11:59
